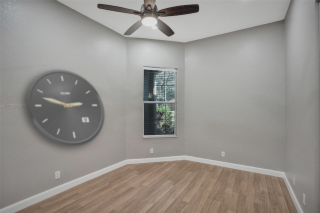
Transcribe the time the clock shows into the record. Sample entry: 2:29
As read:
2:48
